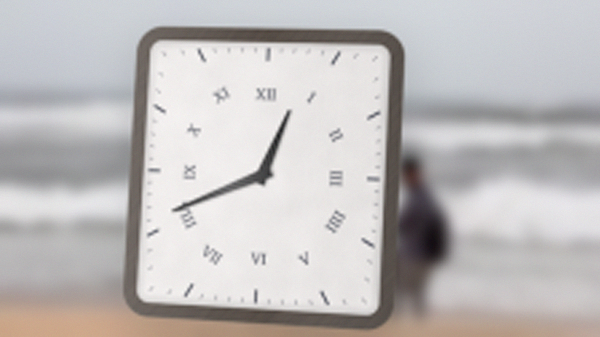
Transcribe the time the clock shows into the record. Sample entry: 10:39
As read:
12:41
